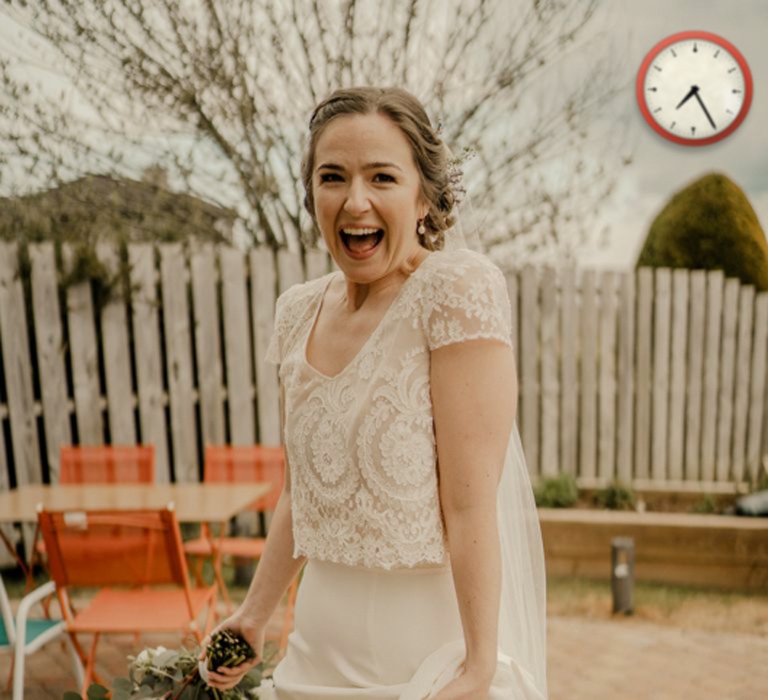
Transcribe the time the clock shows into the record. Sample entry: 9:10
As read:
7:25
